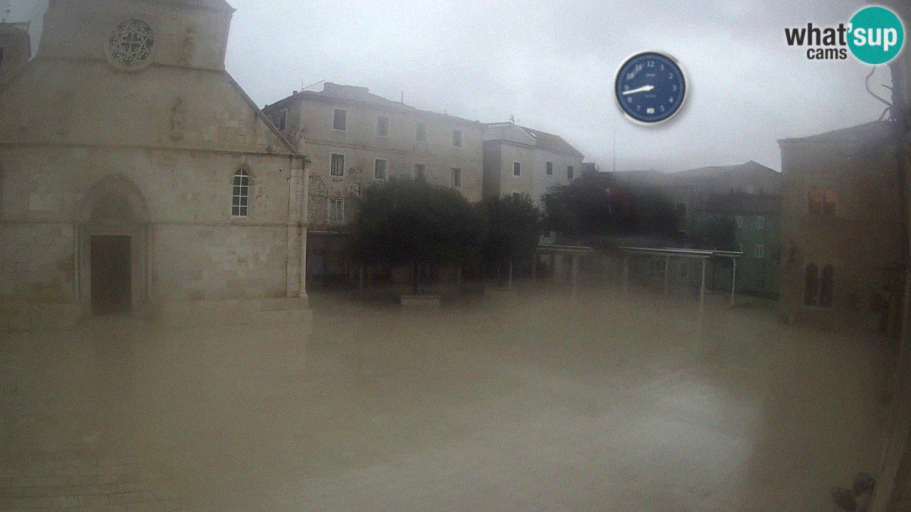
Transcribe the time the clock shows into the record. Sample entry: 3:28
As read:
8:43
